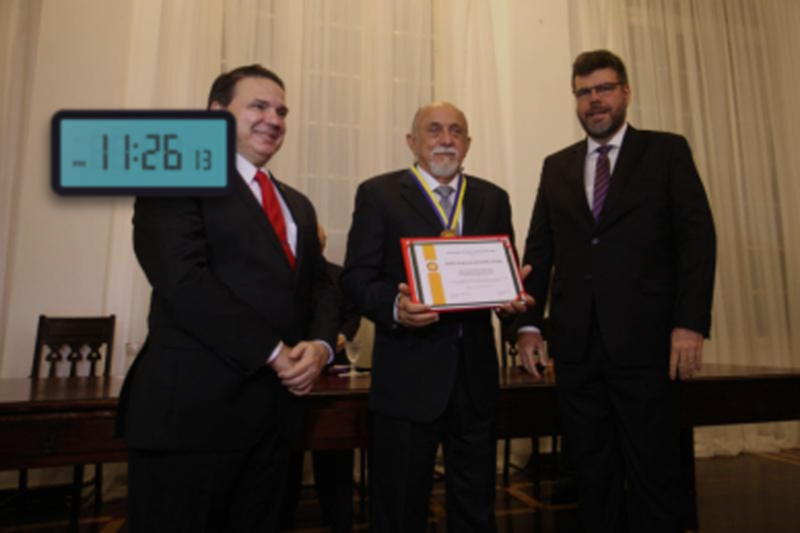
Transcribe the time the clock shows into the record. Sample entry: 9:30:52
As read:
11:26:13
